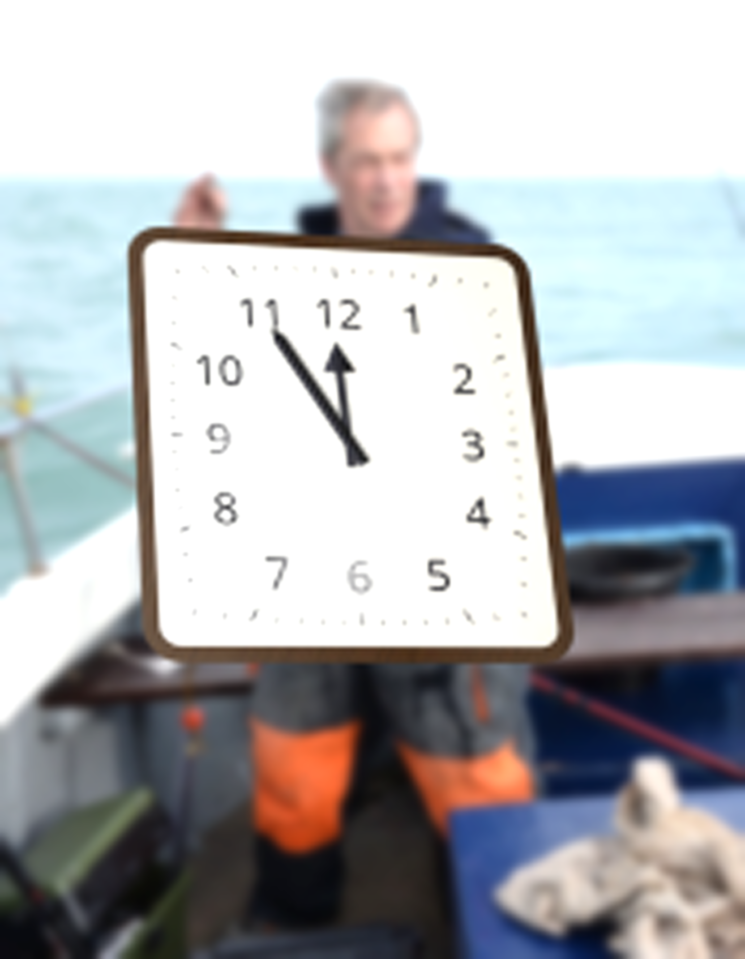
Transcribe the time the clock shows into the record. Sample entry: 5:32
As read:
11:55
